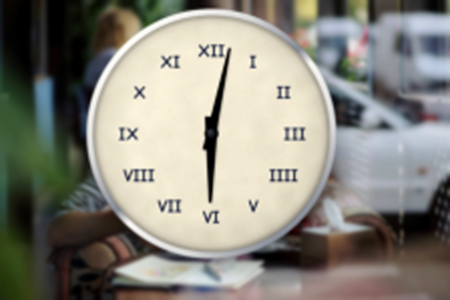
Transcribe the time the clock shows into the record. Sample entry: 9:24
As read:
6:02
